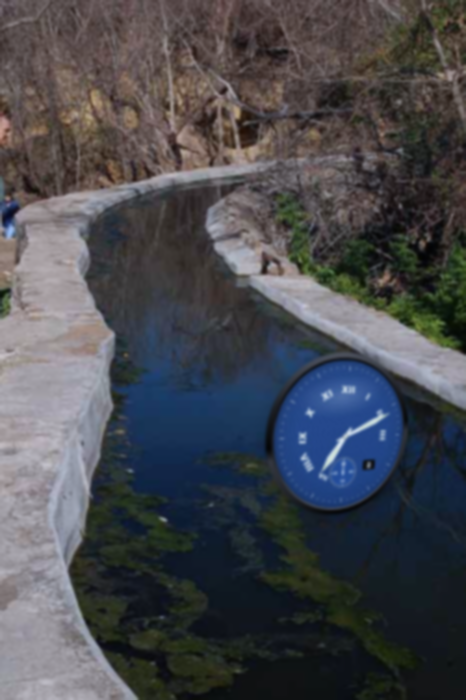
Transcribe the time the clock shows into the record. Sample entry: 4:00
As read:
7:11
